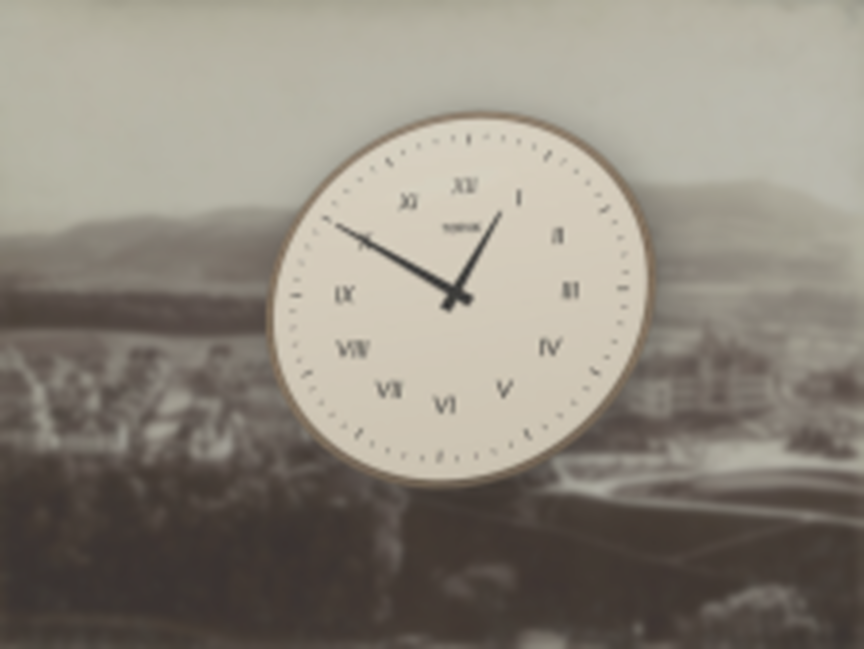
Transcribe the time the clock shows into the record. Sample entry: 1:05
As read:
12:50
